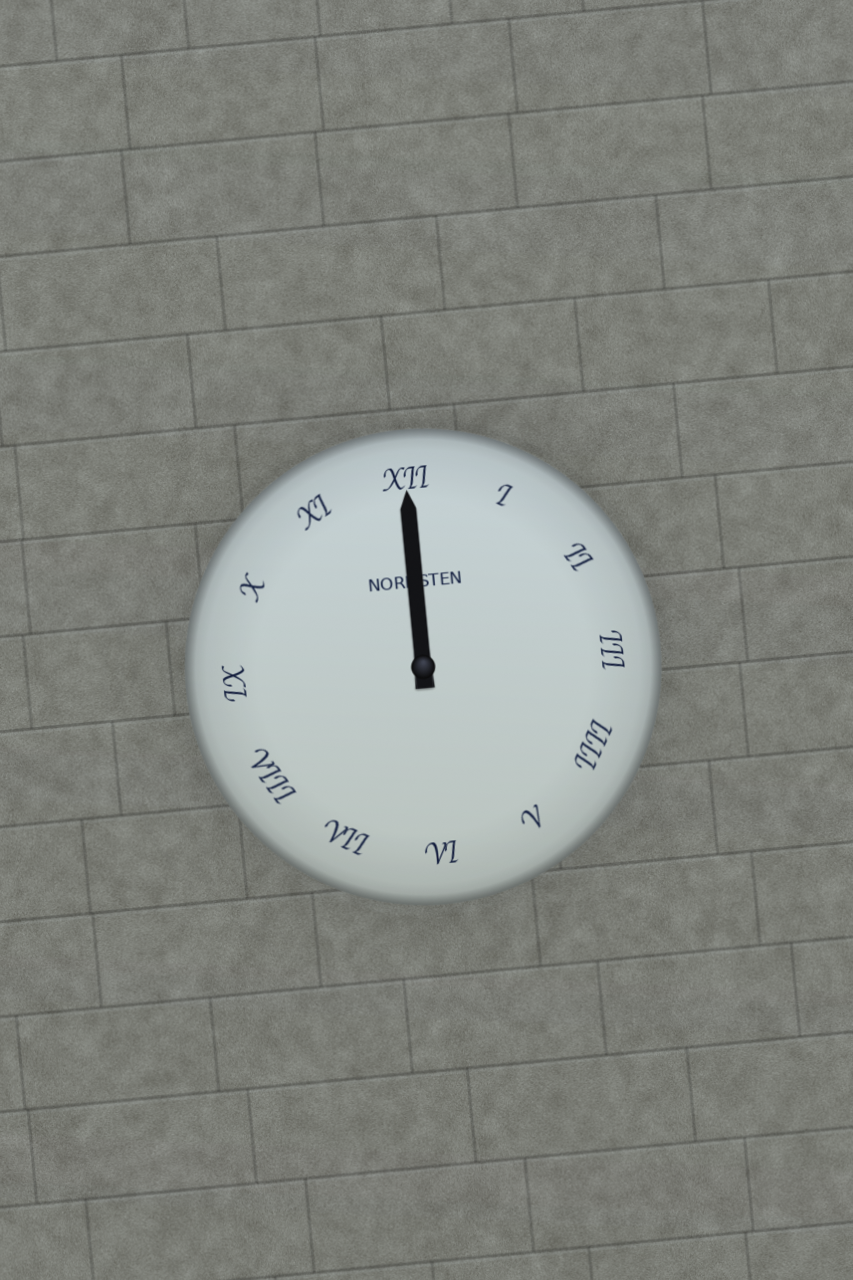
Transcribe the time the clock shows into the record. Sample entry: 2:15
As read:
12:00
